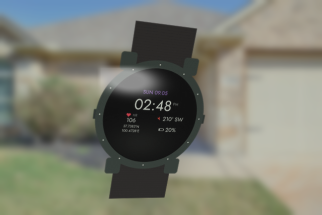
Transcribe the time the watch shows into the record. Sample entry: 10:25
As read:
2:48
